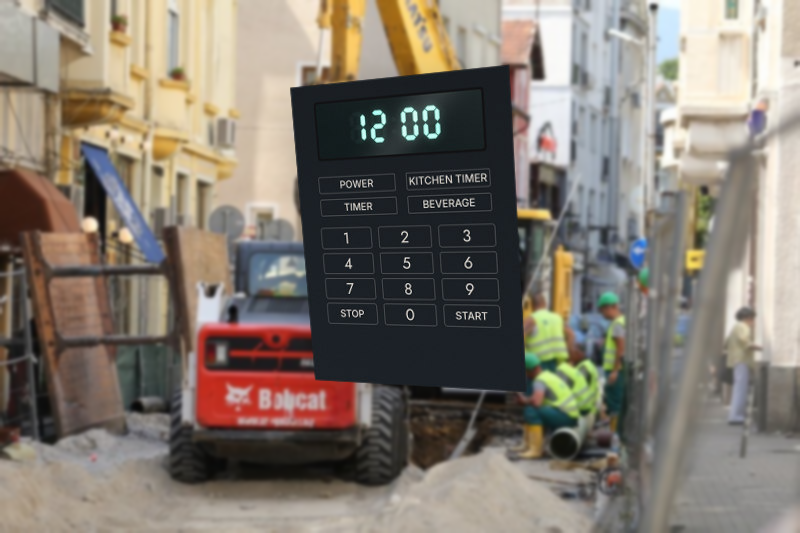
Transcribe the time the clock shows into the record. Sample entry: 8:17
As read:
12:00
